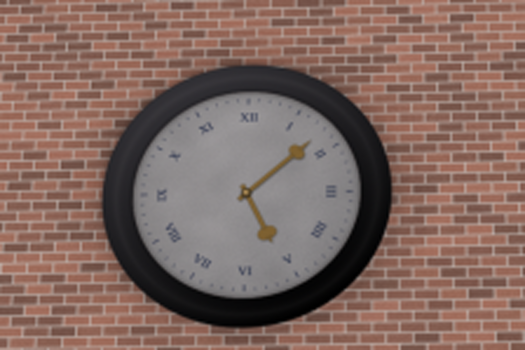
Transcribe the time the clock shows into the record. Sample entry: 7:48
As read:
5:08
